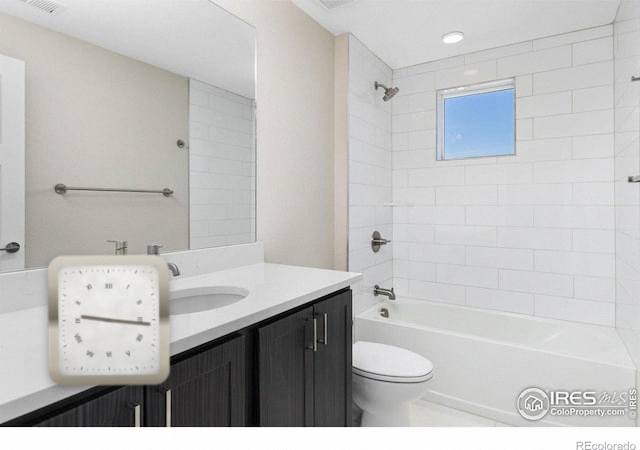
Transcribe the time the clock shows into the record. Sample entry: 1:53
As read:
9:16
